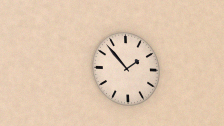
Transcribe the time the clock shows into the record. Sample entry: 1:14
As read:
1:53
